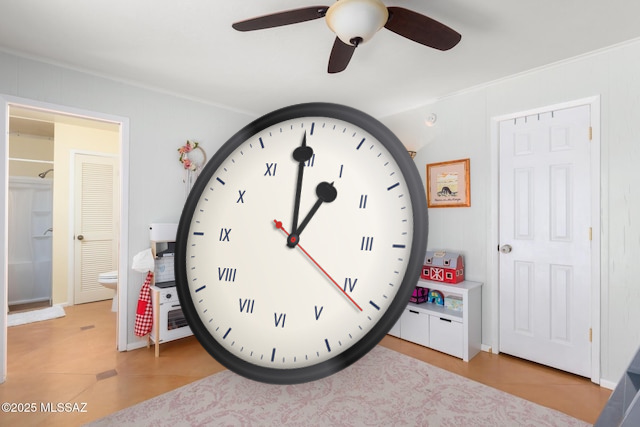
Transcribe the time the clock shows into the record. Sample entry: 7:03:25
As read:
12:59:21
